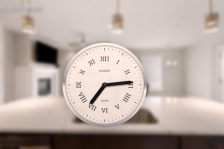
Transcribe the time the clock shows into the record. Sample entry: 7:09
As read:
7:14
